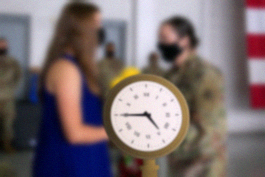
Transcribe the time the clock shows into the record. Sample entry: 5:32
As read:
4:45
